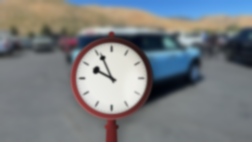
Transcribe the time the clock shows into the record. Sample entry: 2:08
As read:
9:56
